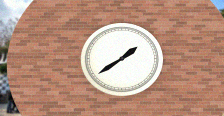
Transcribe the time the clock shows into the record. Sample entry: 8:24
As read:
1:39
